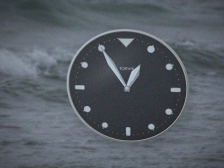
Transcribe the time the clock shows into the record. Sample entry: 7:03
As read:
12:55
